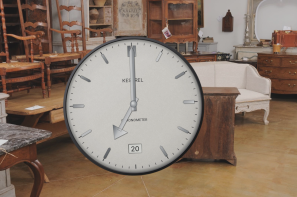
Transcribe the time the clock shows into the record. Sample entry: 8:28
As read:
7:00
